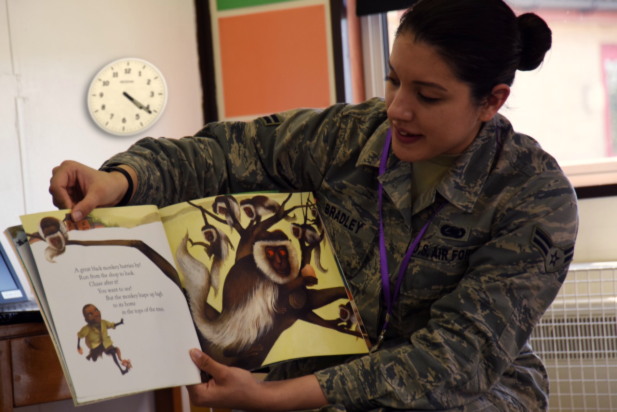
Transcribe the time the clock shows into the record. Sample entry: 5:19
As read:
4:21
